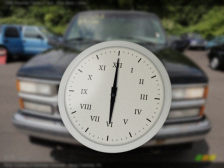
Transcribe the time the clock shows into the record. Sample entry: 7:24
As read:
6:00
